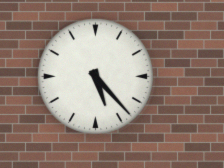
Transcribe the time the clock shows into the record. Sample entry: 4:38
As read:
5:23
